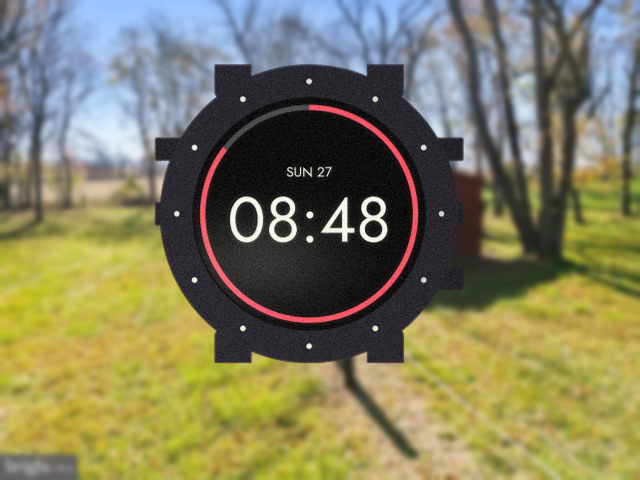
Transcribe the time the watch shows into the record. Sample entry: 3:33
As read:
8:48
